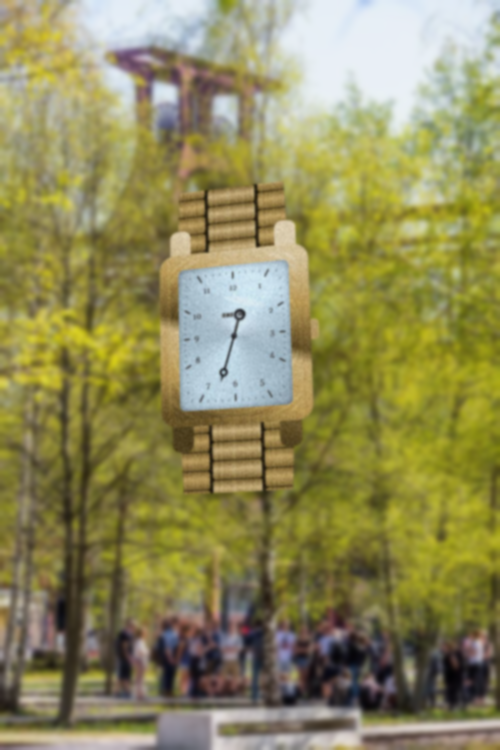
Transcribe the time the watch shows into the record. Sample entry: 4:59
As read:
12:33
